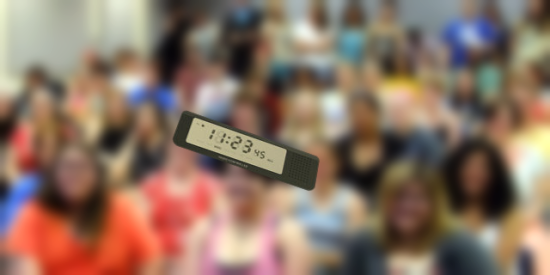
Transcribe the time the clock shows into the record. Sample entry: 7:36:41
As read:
11:23:45
